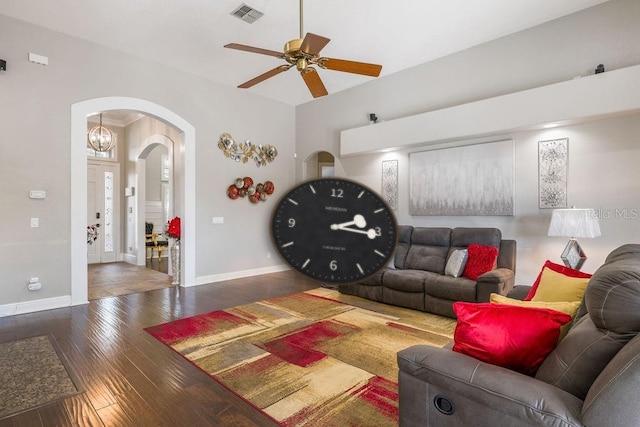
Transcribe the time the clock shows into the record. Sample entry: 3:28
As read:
2:16
